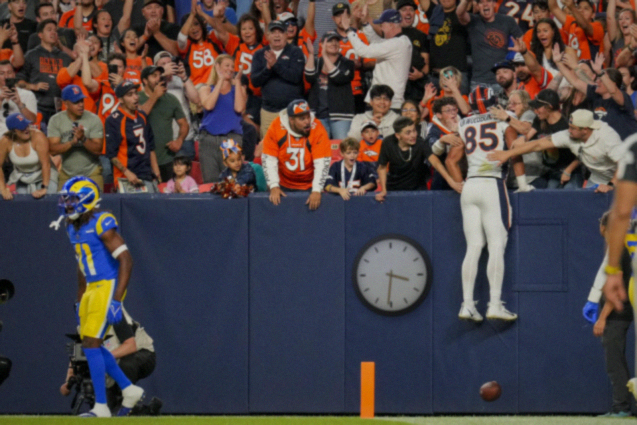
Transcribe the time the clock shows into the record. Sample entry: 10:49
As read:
3:31
